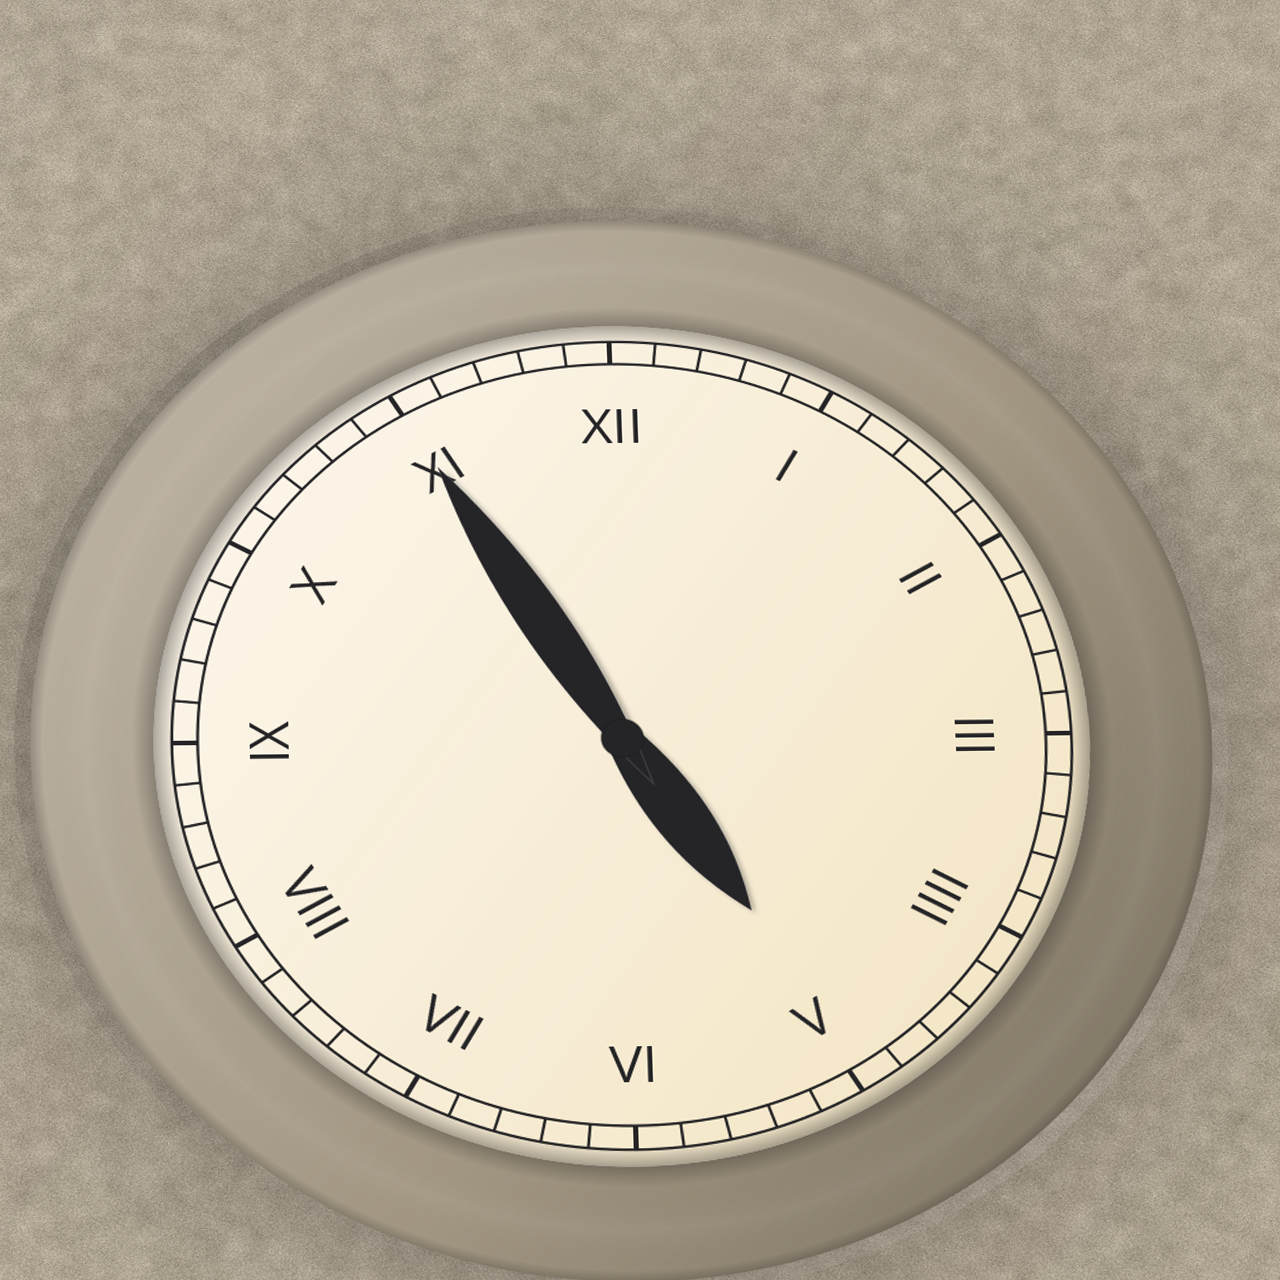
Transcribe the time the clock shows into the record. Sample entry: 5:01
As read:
4:55
